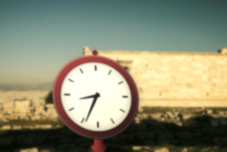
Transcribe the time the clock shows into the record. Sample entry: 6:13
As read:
8:34
